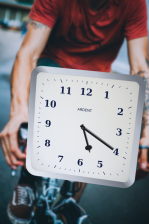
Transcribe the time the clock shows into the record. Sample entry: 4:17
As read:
5:20
